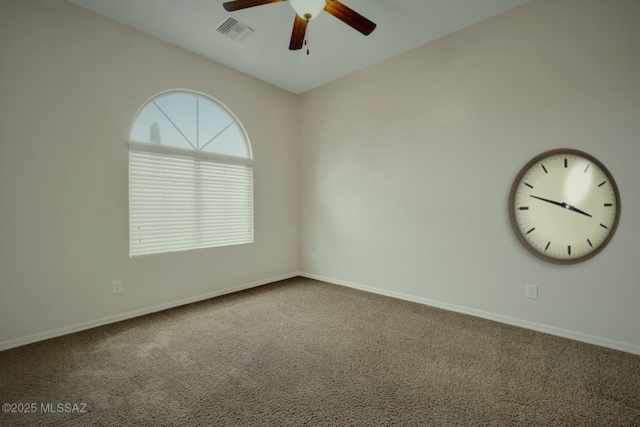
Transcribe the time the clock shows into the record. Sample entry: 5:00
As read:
3:48
